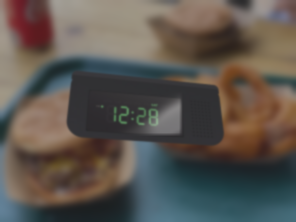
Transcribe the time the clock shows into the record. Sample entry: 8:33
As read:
12:28
